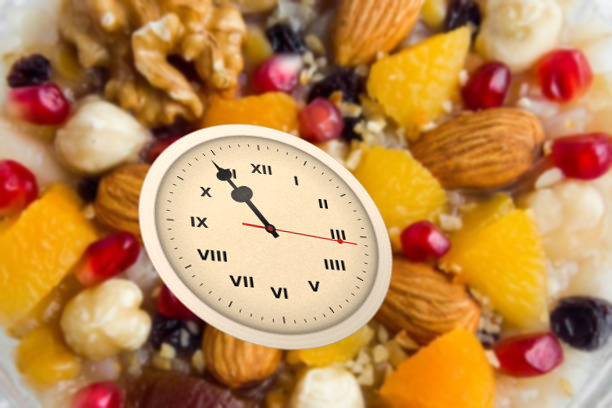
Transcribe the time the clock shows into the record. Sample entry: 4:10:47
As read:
10:54:16
